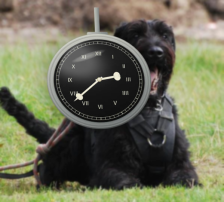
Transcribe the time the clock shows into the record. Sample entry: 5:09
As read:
2:38
